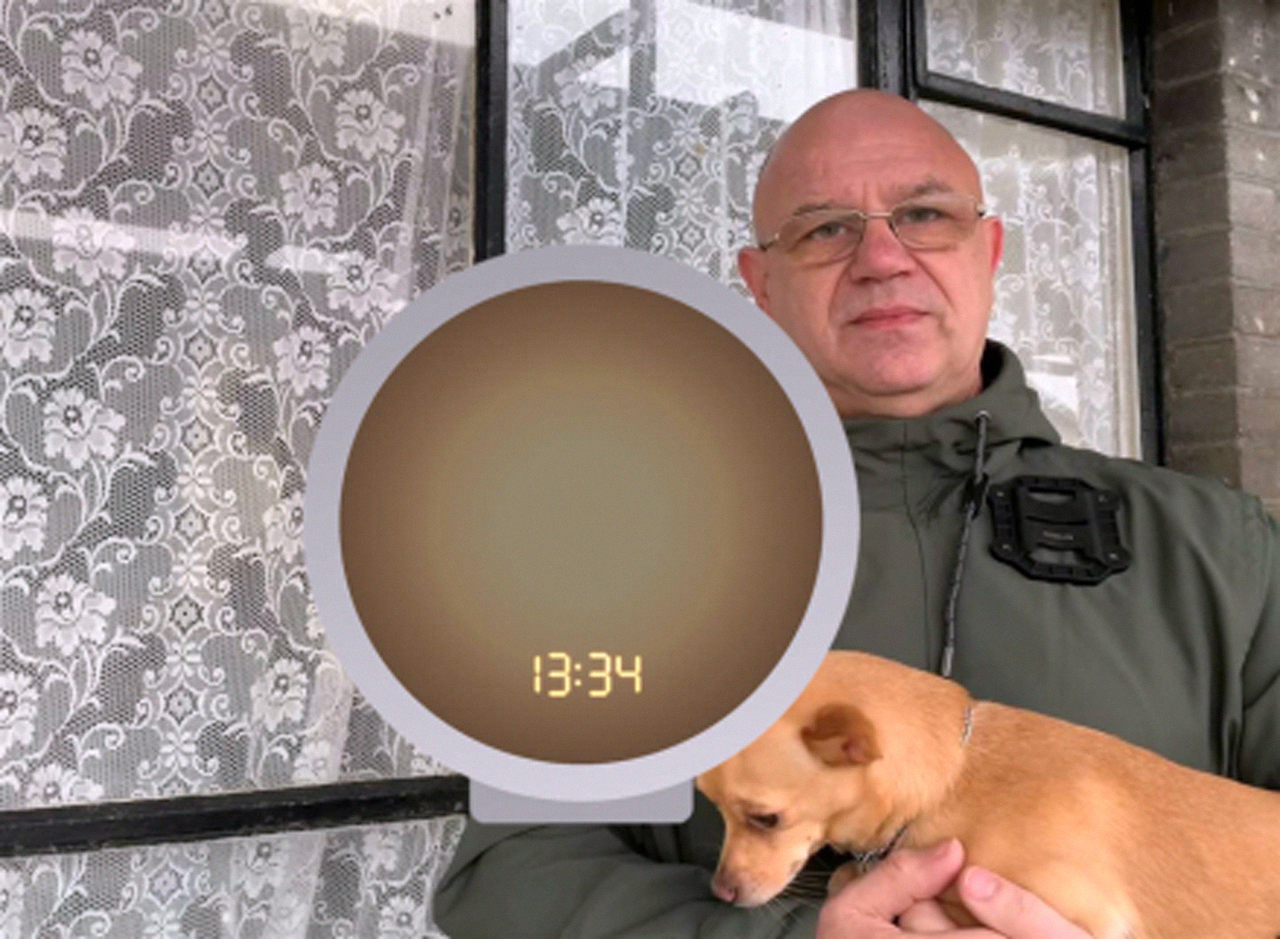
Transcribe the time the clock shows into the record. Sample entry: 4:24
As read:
13:34
